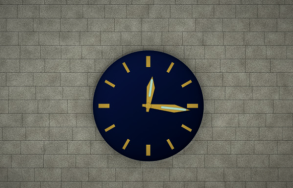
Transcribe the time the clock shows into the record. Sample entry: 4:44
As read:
12:16
